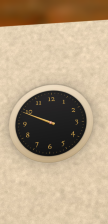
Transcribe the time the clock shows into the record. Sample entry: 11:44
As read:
9:49
